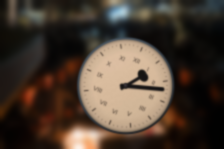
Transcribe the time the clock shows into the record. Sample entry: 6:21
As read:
1:12
